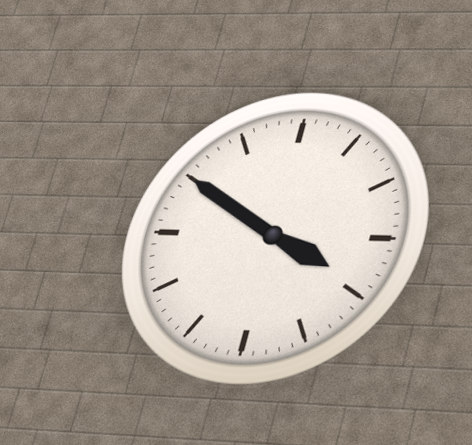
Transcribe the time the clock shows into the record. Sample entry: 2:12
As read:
3:50
